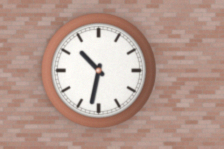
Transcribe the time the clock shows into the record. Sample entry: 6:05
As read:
10:32
